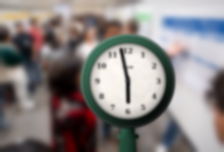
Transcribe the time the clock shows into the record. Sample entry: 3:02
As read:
5:58
